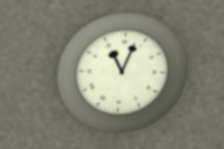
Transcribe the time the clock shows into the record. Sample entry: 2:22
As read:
11:03
